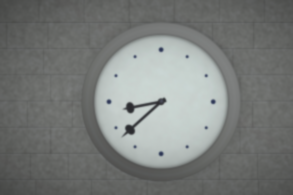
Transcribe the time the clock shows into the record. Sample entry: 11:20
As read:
8:38
